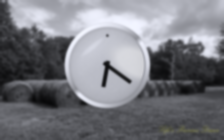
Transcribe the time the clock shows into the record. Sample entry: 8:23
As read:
6:21
